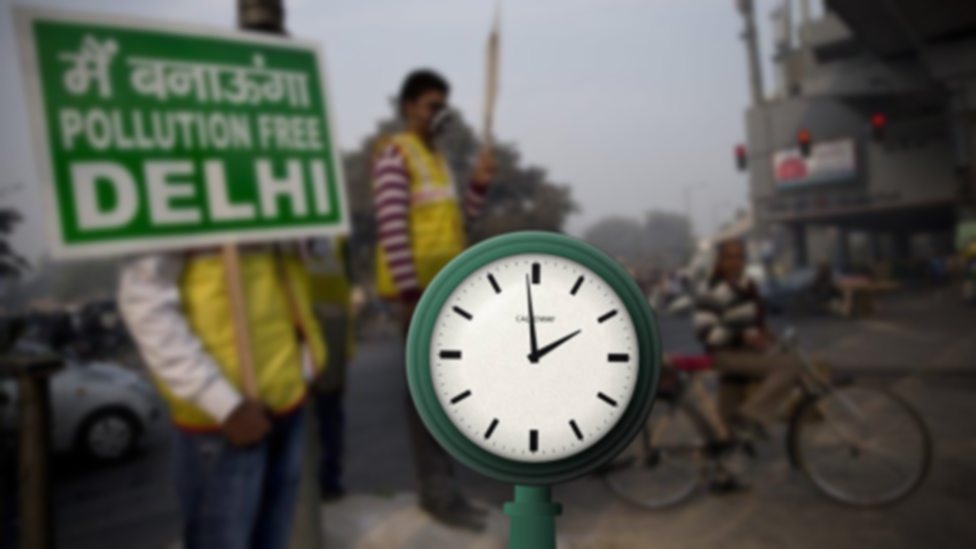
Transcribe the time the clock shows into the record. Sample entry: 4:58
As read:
1:59
